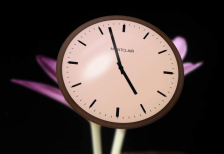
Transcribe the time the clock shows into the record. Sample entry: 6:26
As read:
4:57
